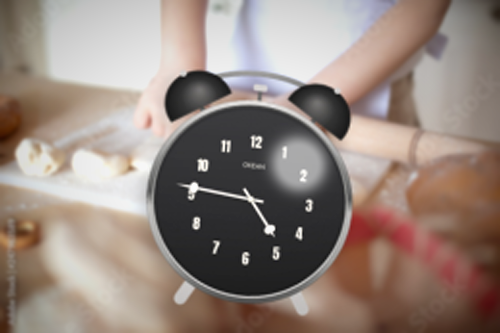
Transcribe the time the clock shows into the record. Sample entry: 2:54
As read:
4:46
